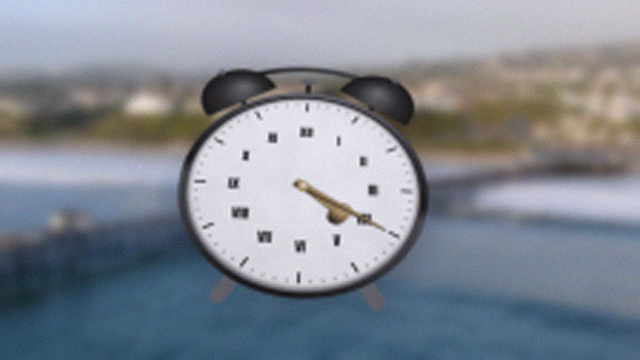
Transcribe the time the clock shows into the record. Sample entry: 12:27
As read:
4:20
